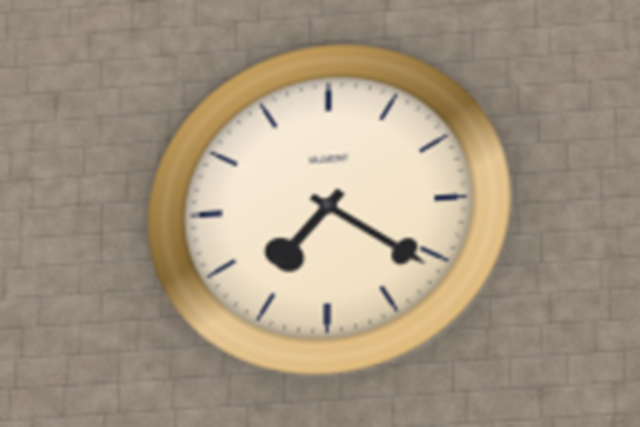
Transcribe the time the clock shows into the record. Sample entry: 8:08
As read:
7:21
